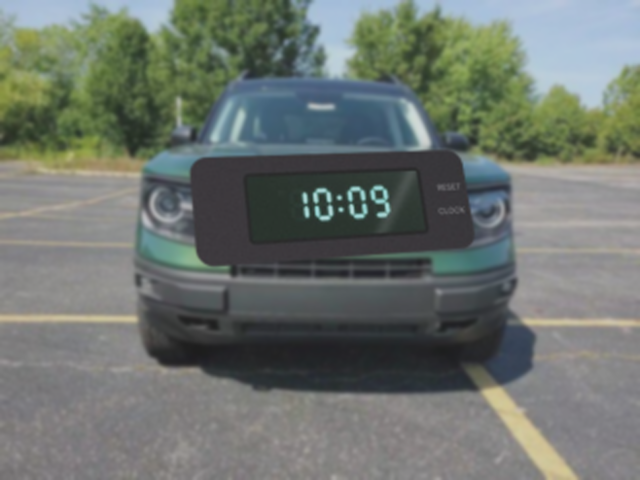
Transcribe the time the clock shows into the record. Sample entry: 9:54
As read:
10:09
